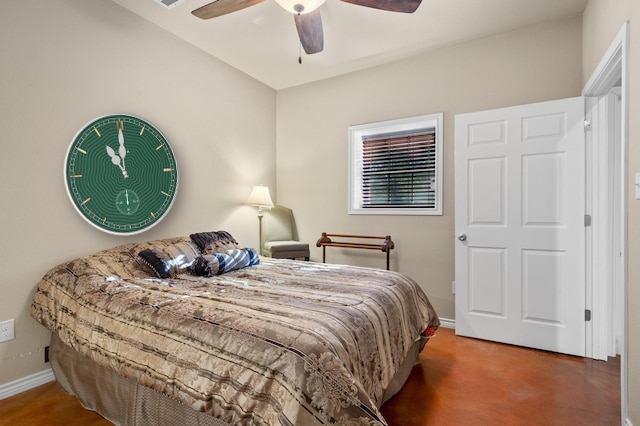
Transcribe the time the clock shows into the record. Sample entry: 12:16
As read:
11:00
